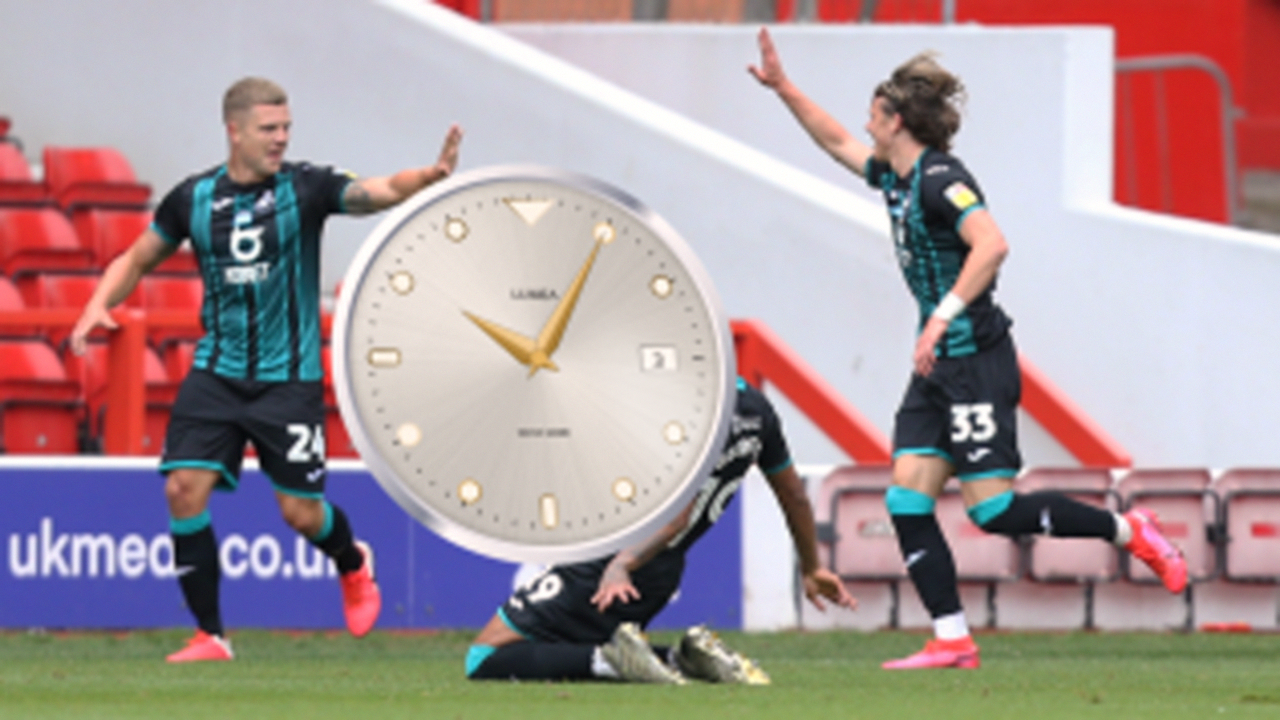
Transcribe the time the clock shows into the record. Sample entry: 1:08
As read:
10:05
